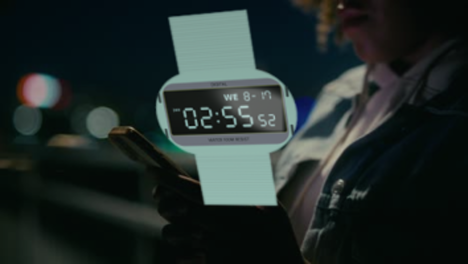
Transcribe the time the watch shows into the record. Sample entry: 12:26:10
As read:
2:55:52
